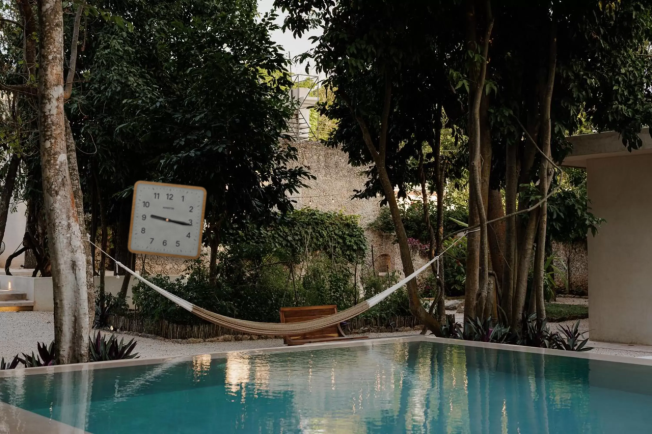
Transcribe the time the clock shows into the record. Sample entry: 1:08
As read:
9:16
